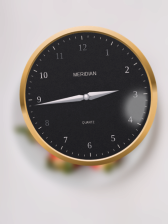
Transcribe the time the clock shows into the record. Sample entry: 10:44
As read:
2:44
